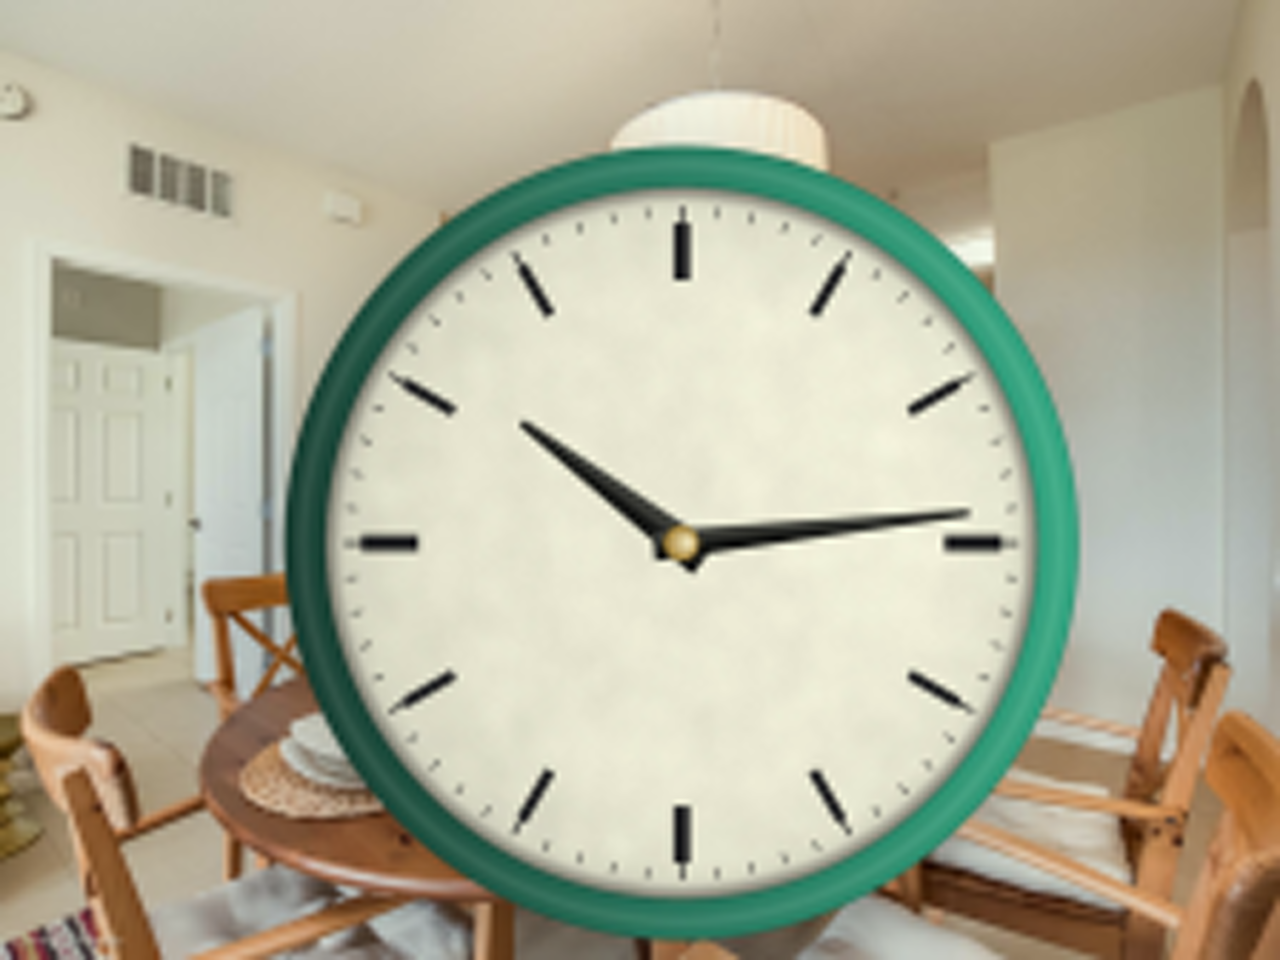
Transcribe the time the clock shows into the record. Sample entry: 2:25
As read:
10:14
